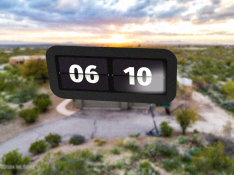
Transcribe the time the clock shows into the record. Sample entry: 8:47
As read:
6:10
